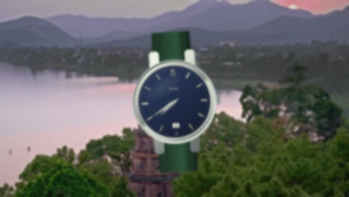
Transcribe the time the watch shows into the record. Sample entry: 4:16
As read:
7:40
